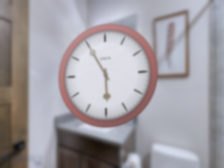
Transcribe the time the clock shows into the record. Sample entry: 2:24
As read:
5:55
